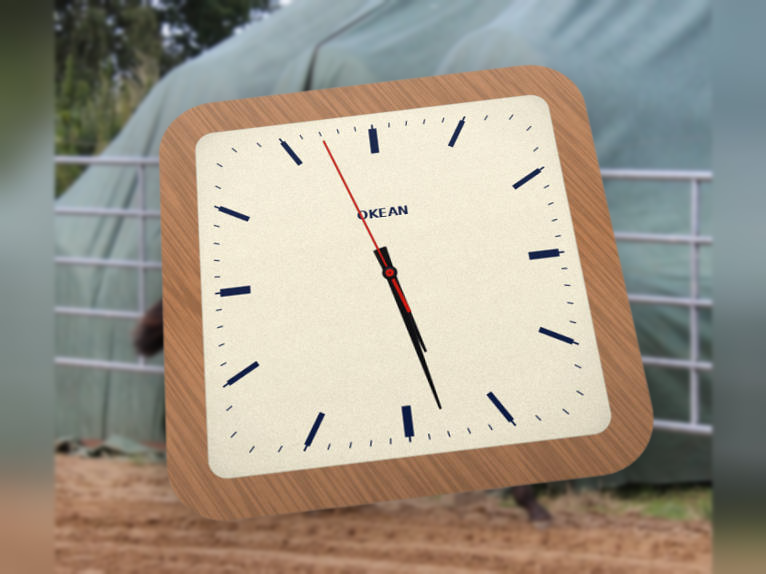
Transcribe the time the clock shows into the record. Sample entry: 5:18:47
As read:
5:27:57
